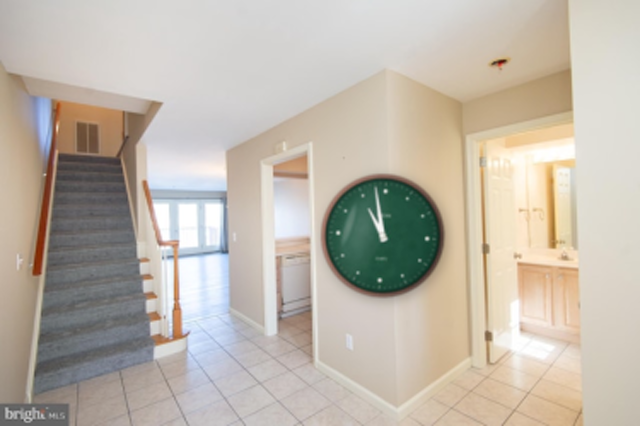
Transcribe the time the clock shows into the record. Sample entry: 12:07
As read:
10:58
